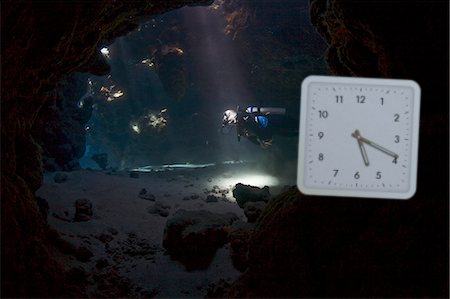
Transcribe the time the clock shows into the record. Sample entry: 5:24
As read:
5:19
